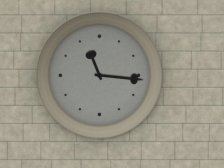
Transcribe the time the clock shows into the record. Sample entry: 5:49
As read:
11:16
